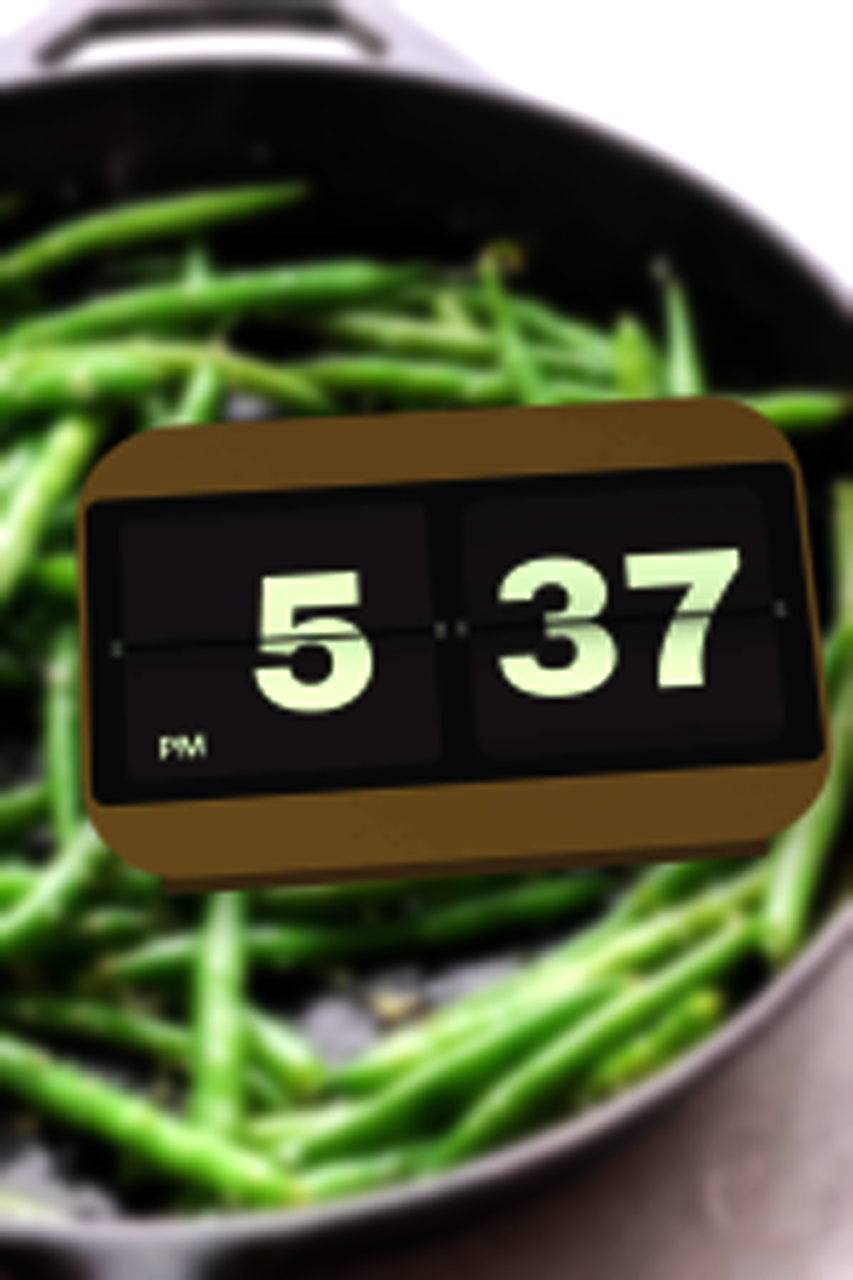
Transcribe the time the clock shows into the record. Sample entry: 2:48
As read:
5:37
